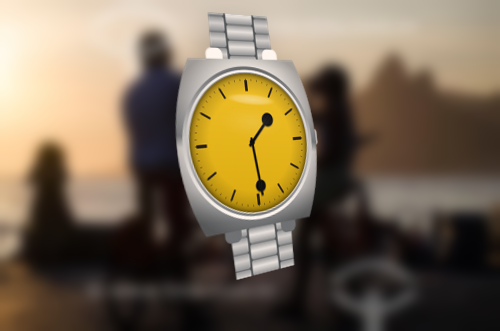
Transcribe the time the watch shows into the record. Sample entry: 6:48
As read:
1:29
